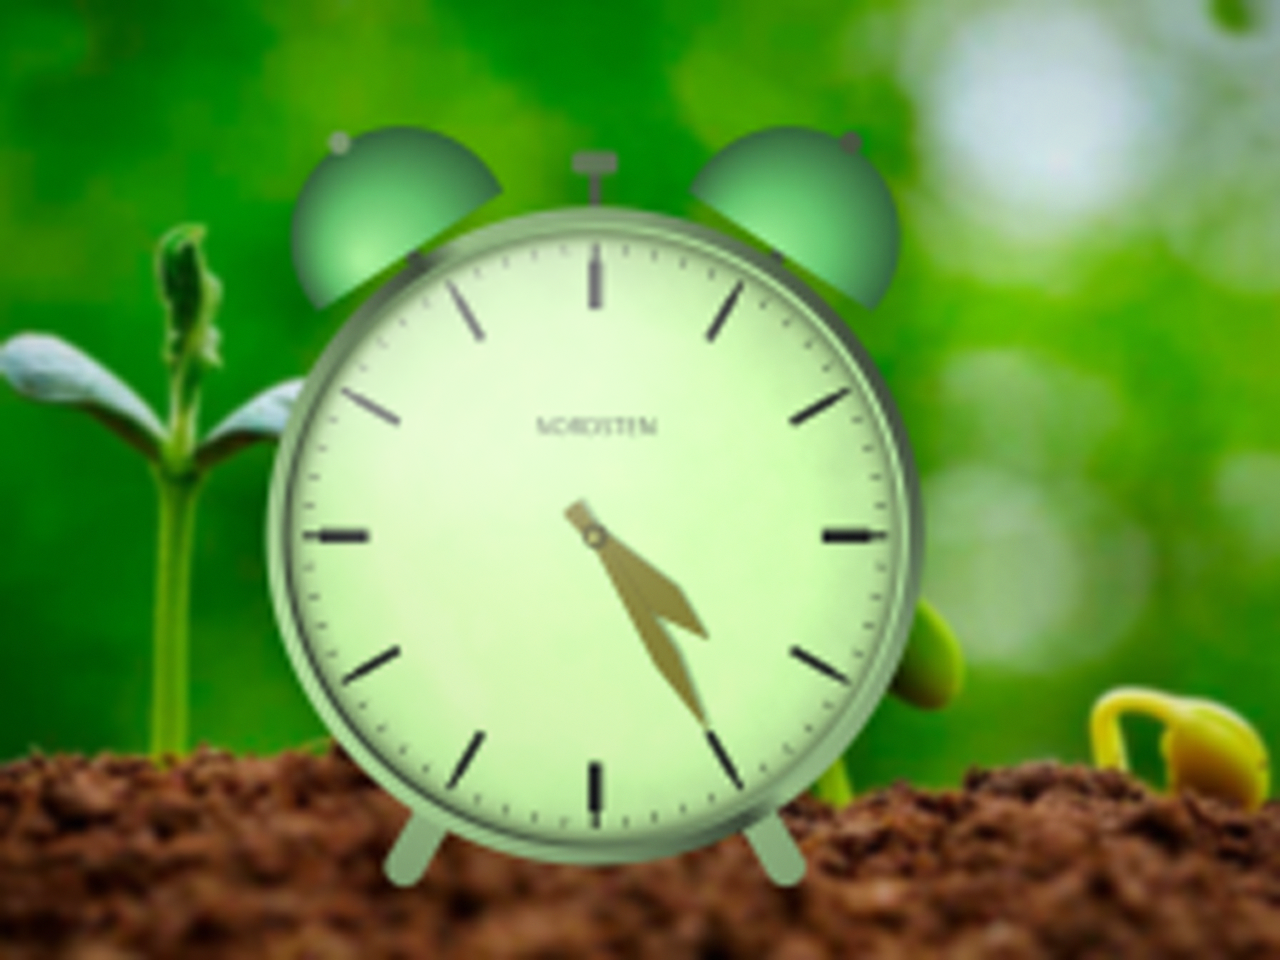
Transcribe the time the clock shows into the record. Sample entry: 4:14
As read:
4:25
